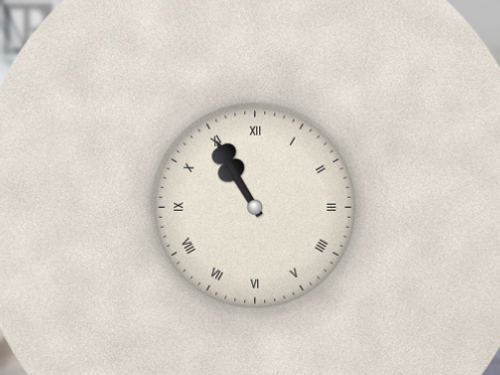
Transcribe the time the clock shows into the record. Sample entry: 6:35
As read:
10:55
